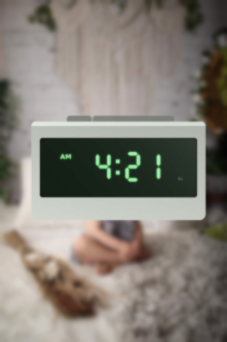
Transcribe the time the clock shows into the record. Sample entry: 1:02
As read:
4:21
